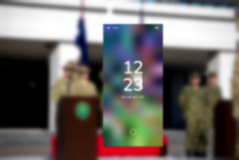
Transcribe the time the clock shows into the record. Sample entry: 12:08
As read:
12:23
